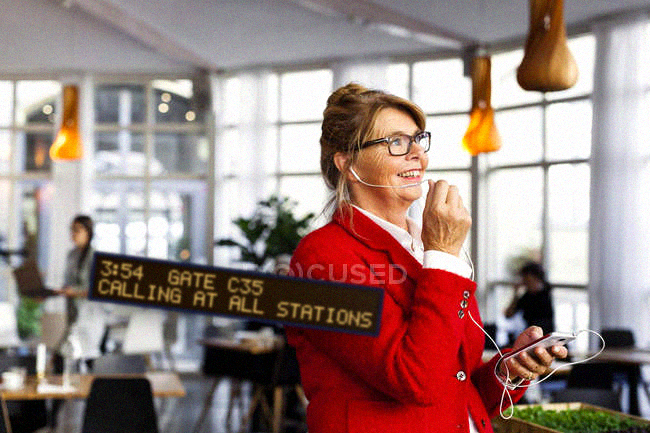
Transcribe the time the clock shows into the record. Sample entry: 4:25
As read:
3:54
